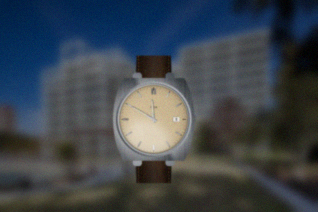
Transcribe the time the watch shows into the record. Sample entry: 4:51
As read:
11:50
